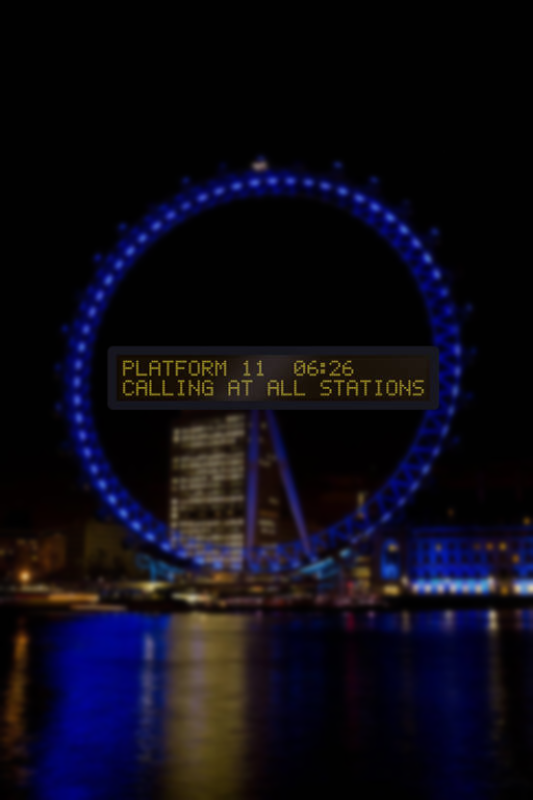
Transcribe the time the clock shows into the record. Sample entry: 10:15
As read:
6:26
